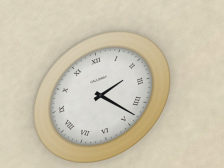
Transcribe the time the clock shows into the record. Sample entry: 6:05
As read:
2:23
